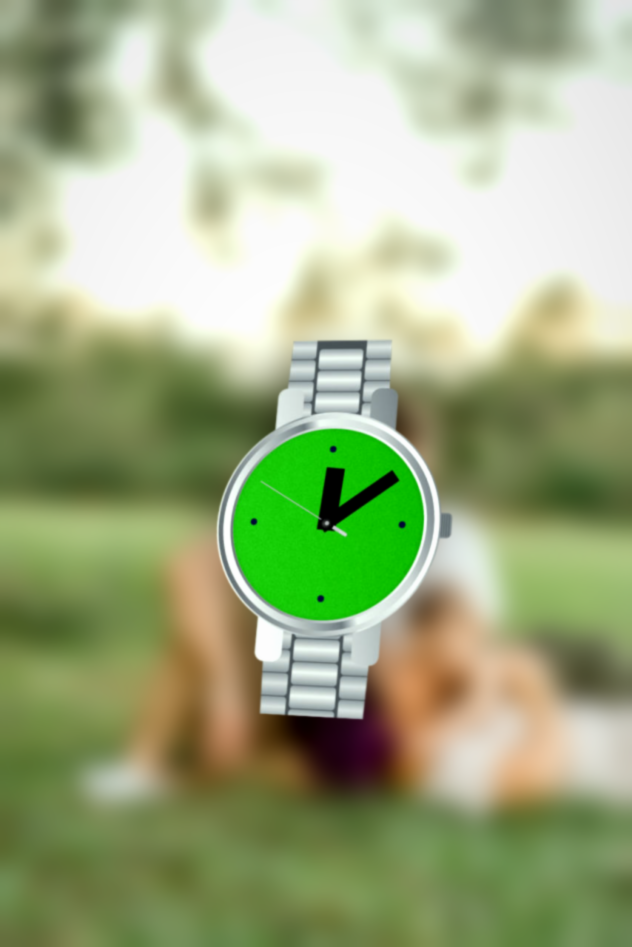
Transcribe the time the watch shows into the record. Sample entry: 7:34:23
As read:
12:08:50
